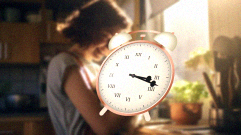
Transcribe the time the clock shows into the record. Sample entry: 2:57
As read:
3:18
